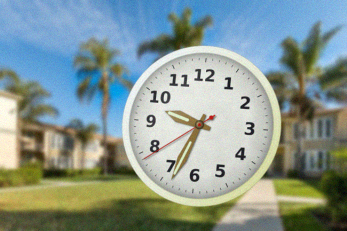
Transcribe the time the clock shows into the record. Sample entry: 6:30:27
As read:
9:33:39
